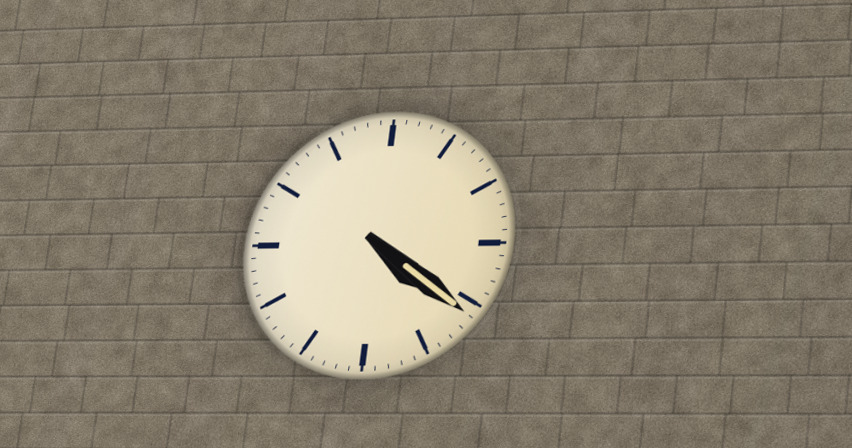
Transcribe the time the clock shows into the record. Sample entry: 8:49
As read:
4:21
